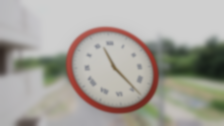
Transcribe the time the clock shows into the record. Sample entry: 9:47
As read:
11:24
